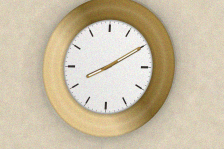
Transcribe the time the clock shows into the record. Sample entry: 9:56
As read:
8:10
